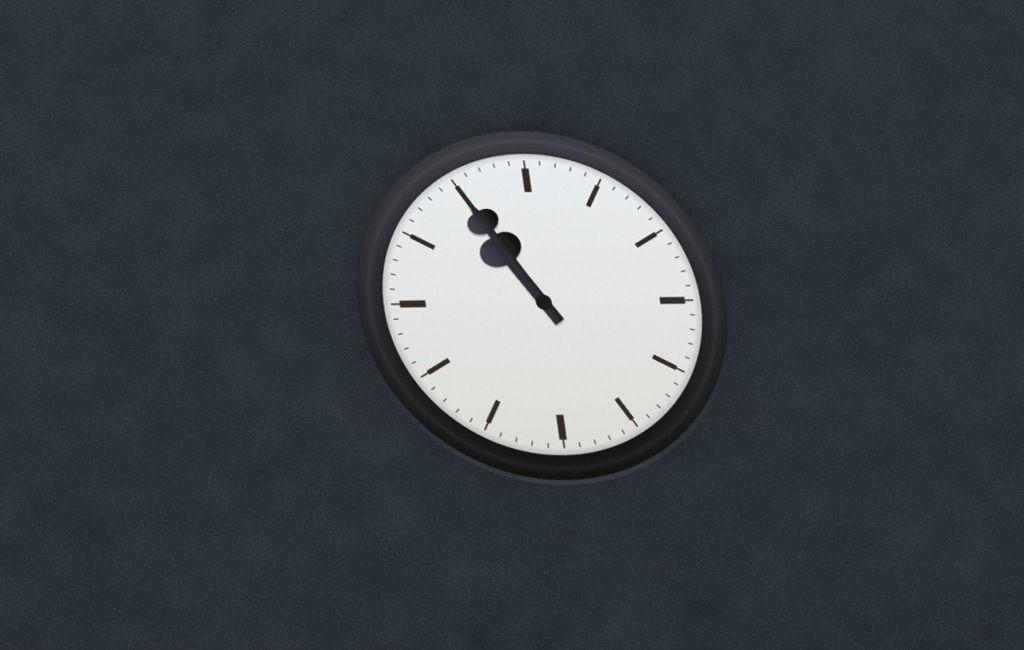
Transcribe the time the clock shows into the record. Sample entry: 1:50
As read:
10:55
